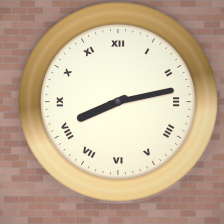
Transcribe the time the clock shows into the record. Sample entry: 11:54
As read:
8:13
